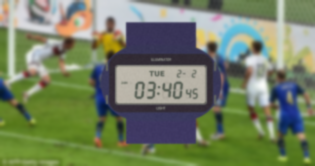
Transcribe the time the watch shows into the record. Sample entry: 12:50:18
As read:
3:40:45
